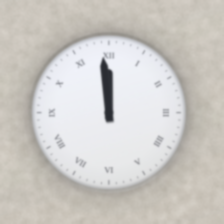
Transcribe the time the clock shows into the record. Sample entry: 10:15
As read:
11:59
